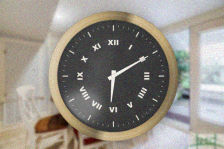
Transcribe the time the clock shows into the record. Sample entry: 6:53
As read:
6:10
